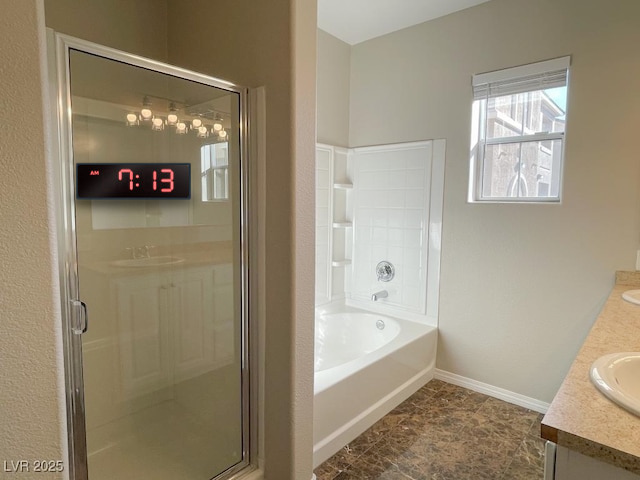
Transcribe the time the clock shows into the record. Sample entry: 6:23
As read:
7:13
